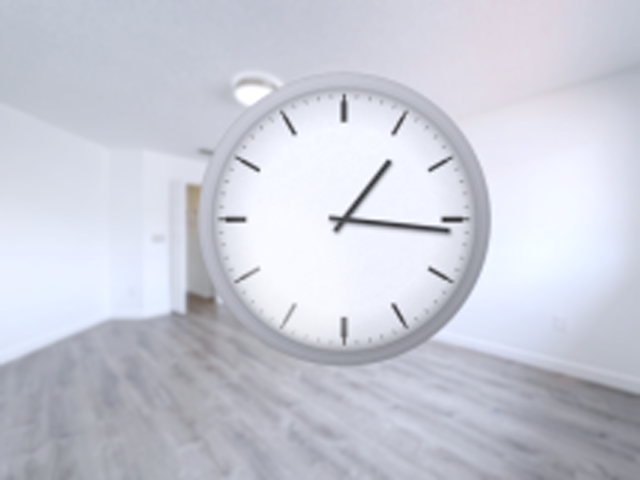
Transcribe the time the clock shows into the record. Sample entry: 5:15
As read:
1:16
